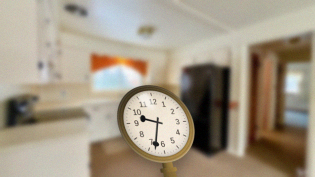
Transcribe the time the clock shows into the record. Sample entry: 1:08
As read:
9:33
